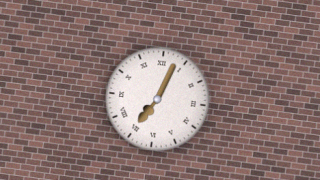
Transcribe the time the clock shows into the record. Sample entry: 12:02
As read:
7:03
